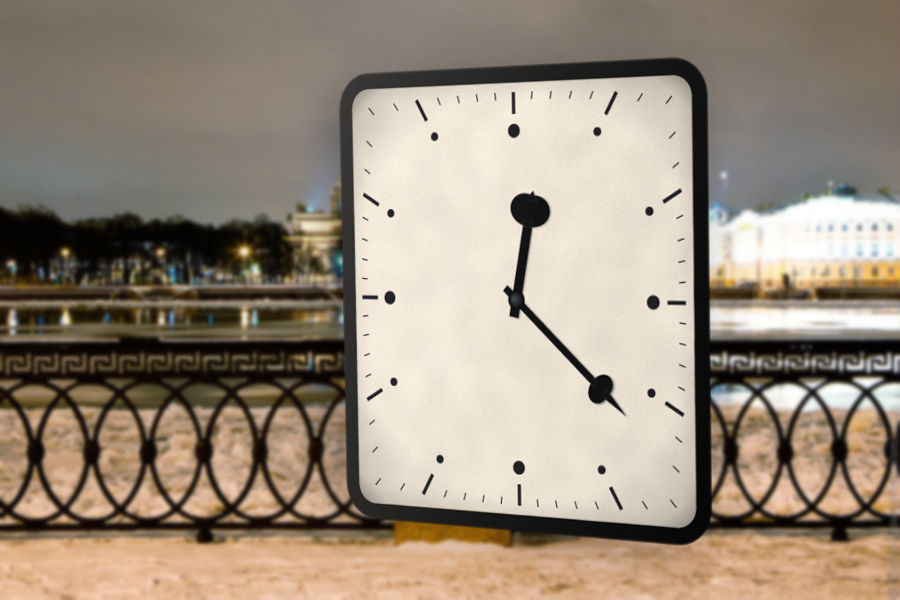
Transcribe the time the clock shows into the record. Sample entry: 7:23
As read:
12:22
